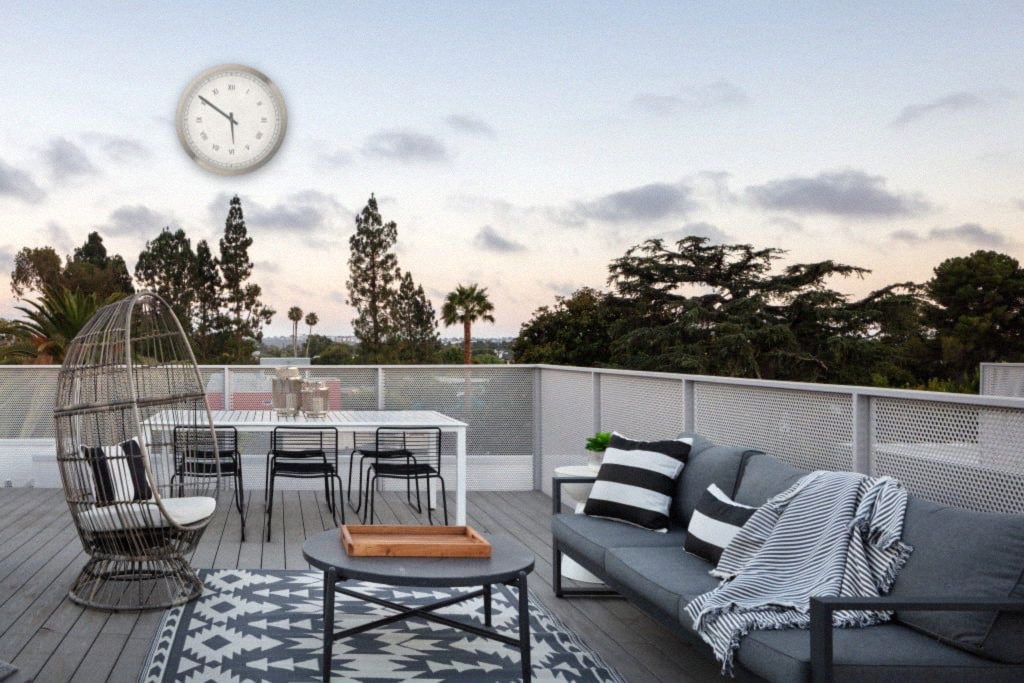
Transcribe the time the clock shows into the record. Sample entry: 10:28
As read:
5:51
